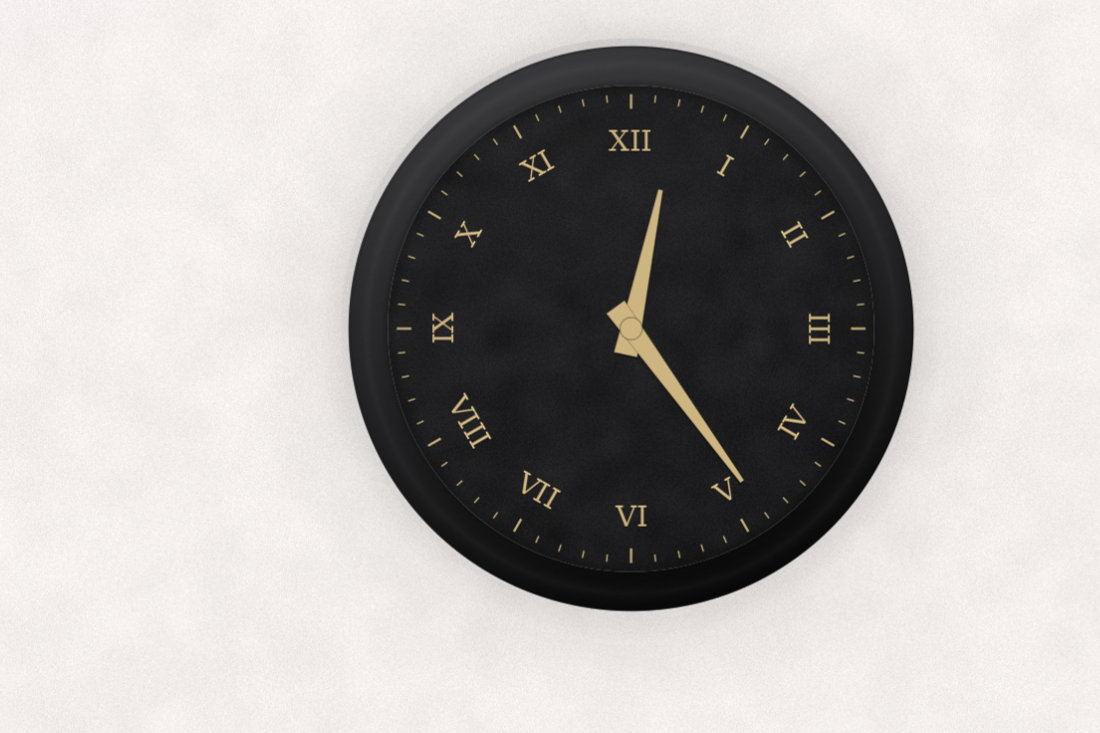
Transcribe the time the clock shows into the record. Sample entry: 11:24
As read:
12:24
